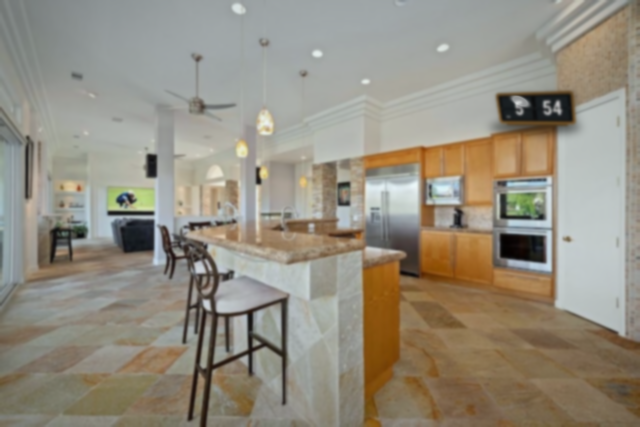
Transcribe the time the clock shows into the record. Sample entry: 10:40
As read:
5:54
